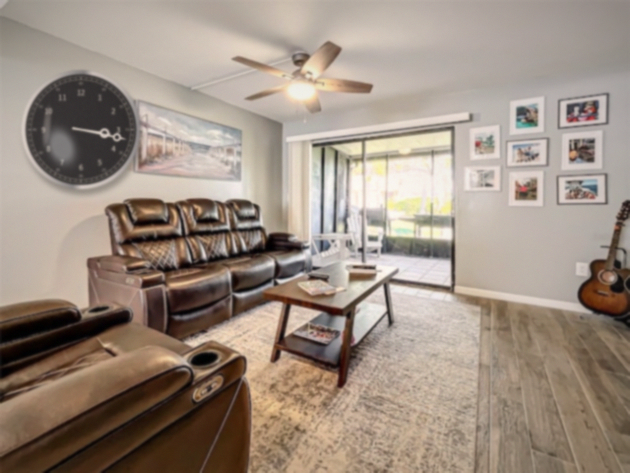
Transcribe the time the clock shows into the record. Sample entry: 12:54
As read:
3:17
